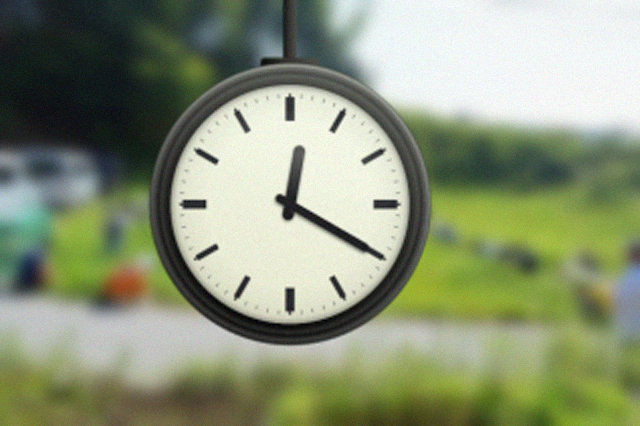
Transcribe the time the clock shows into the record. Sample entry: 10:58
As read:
12:20
